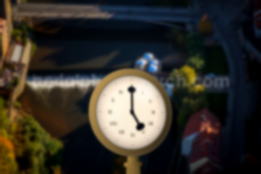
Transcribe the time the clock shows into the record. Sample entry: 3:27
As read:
5:00
